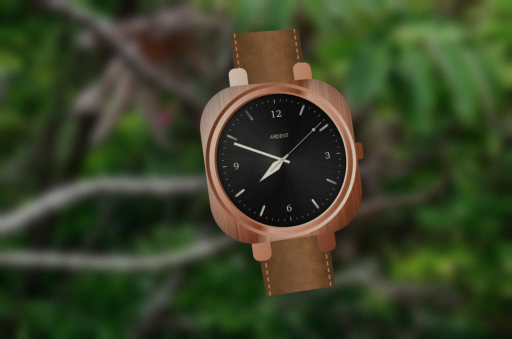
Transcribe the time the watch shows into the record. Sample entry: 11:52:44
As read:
7:49:09
